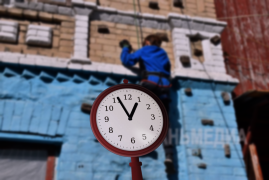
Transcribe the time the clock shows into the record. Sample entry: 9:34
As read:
12:56
